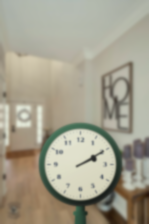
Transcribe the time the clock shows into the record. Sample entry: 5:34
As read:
2:10
